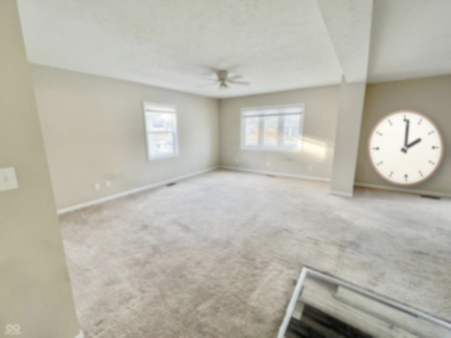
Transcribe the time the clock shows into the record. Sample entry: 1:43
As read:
2:01
